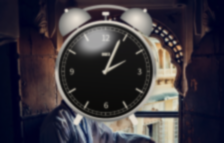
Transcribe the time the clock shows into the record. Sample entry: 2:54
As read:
2:04
